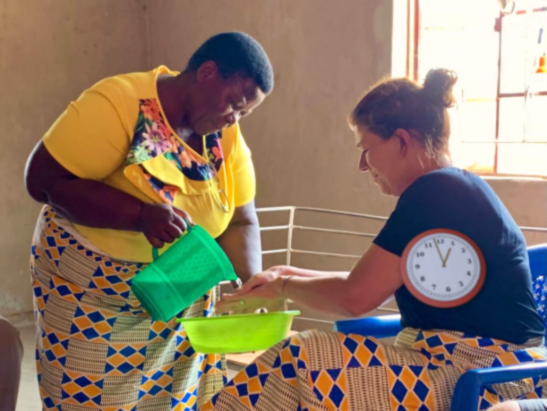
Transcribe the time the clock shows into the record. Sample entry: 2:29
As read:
12:58
